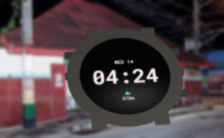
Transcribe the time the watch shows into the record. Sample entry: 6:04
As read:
4:24
